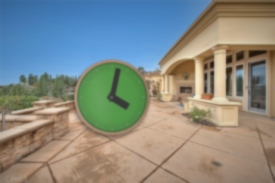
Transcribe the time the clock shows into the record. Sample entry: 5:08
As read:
4:02
